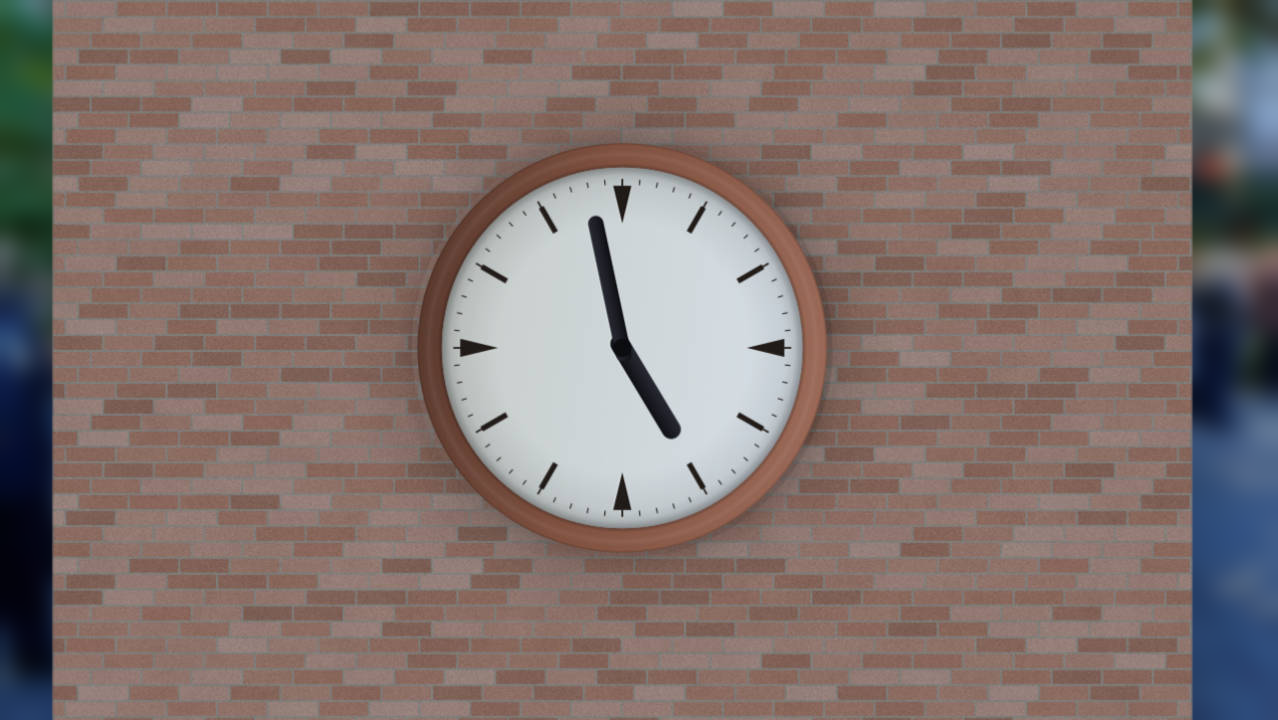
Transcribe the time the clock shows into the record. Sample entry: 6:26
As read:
4:58
